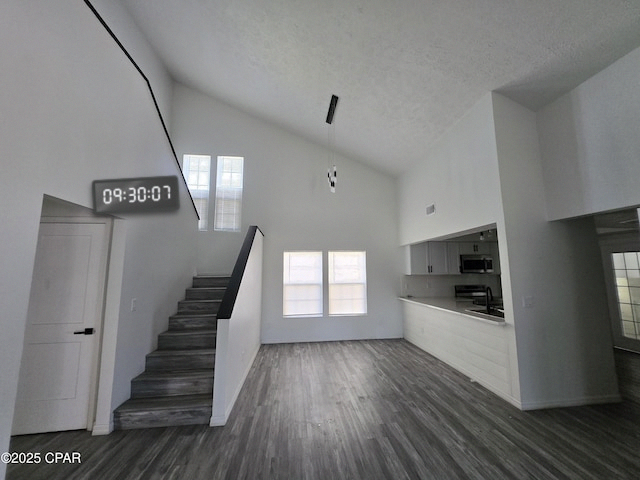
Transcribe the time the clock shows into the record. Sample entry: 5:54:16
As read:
9:30:07
